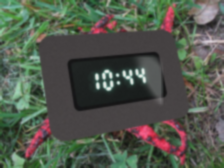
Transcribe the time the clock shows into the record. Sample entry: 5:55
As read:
10:44
